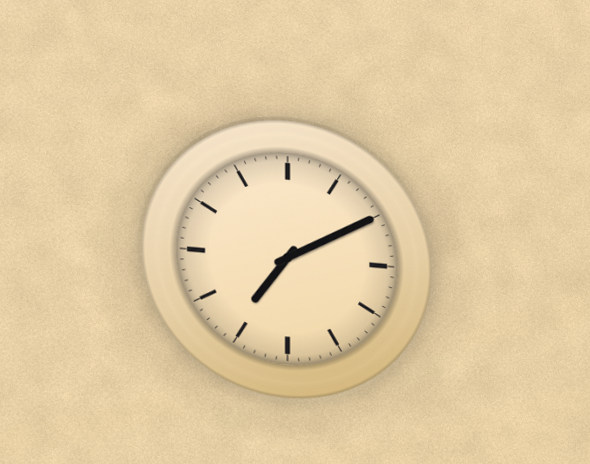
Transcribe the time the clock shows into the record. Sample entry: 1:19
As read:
7:10
